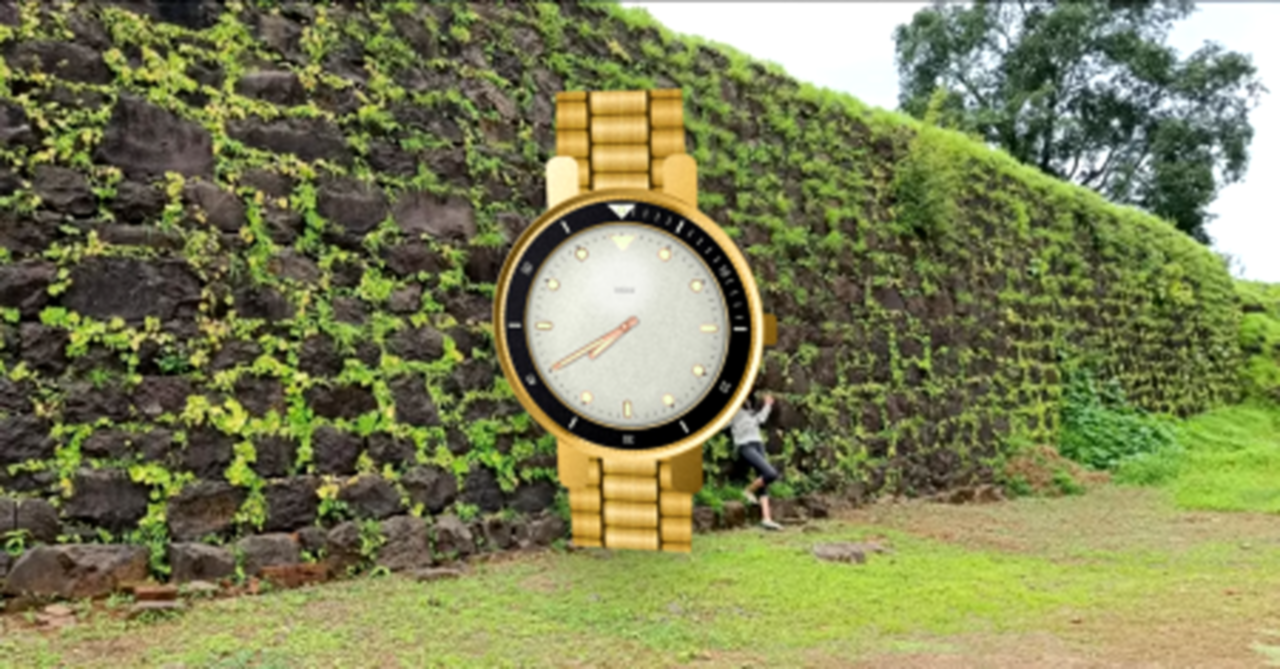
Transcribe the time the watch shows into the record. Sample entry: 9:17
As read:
7:40
